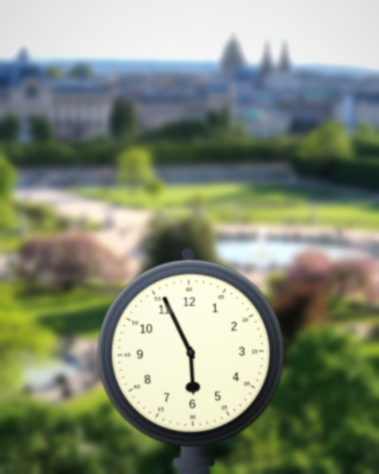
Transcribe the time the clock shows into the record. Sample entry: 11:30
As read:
5:56
